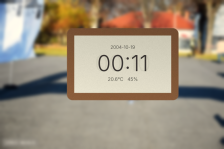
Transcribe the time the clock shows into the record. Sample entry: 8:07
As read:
0:11
